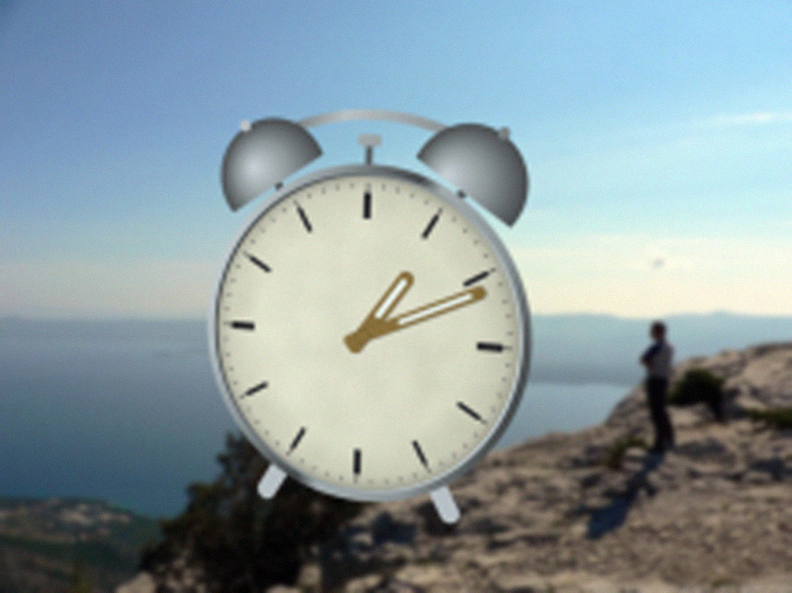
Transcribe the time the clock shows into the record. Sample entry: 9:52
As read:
1:11
